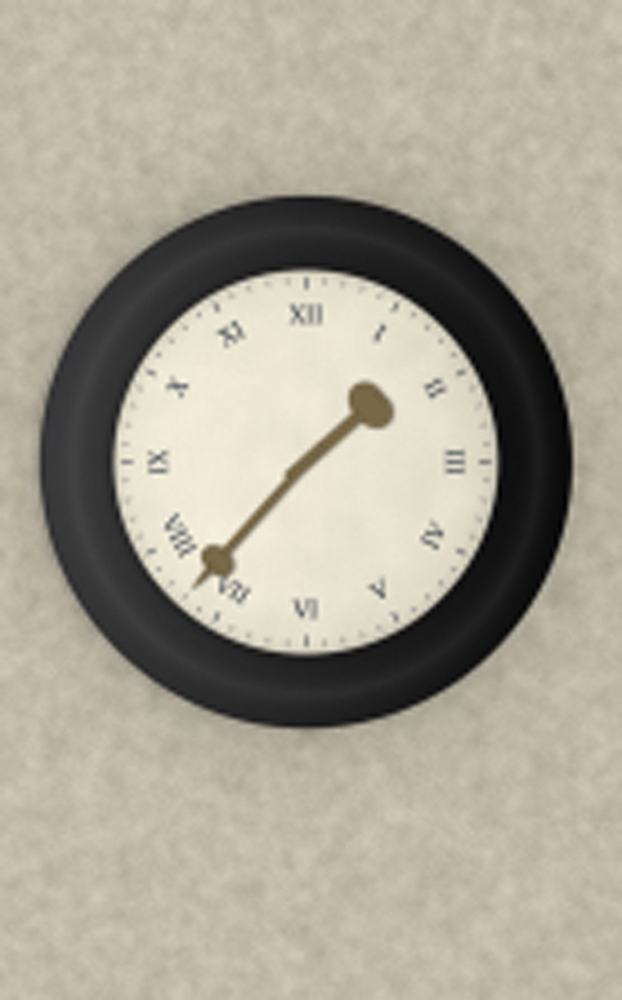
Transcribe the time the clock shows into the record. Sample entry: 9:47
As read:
1:37
